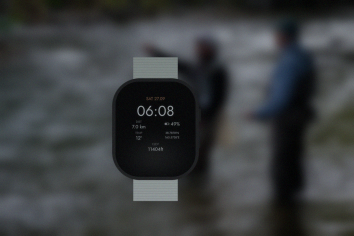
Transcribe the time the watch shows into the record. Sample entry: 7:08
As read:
6:08
